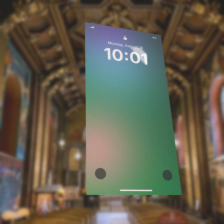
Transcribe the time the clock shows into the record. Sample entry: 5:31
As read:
10:01
